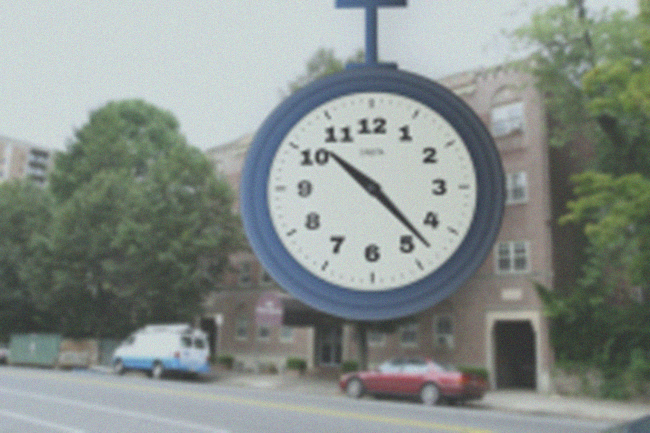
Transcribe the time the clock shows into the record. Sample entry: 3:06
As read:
10:23
